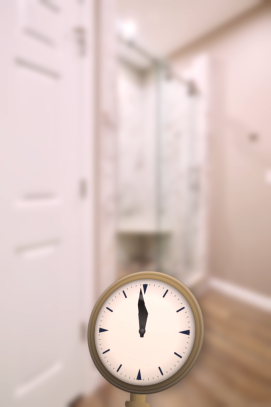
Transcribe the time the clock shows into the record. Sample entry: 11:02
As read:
11:59
